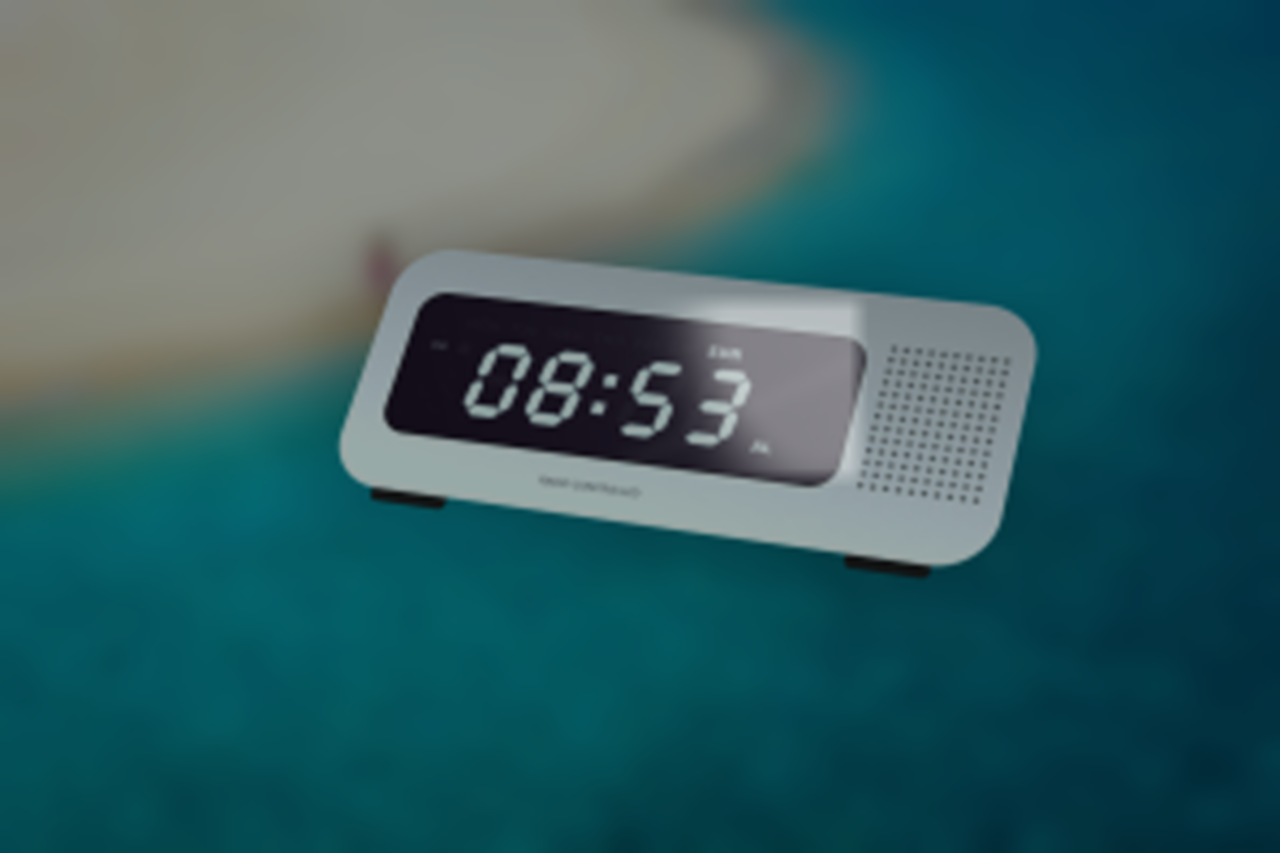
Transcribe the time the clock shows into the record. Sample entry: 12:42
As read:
8:53
